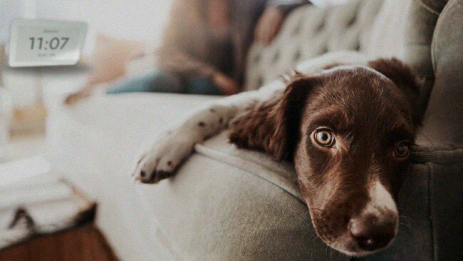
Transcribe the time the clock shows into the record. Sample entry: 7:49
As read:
11:07
